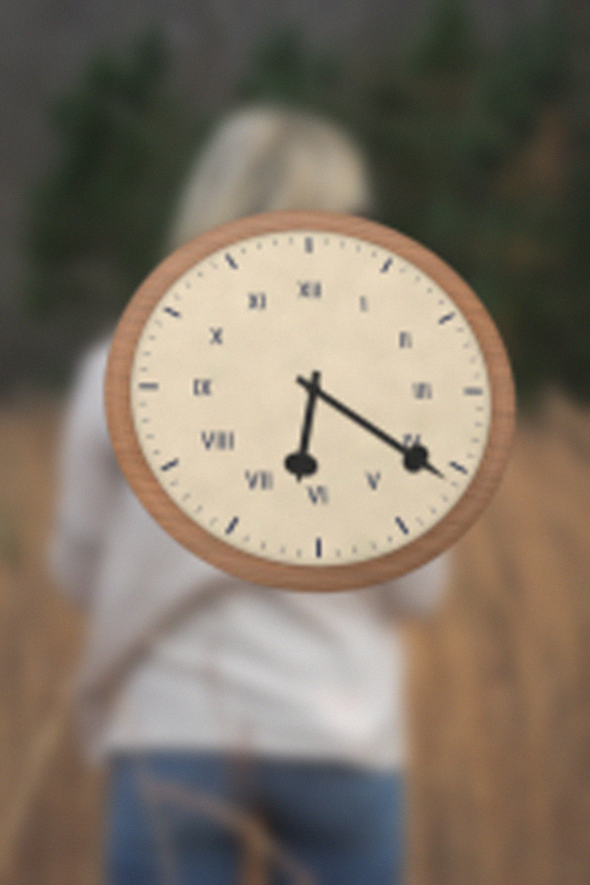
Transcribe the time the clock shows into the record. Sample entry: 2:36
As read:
6:21
